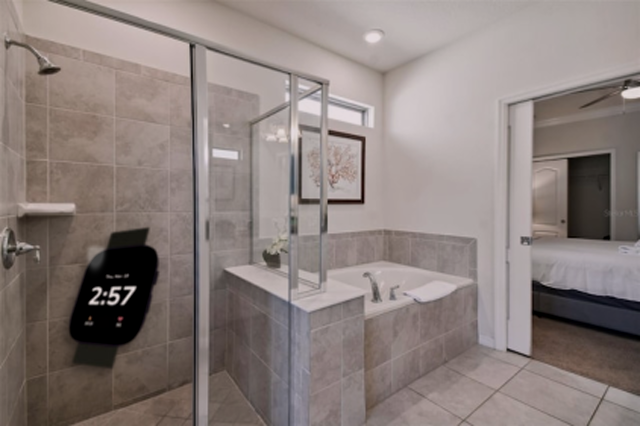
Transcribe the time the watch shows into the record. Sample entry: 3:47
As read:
2:57
